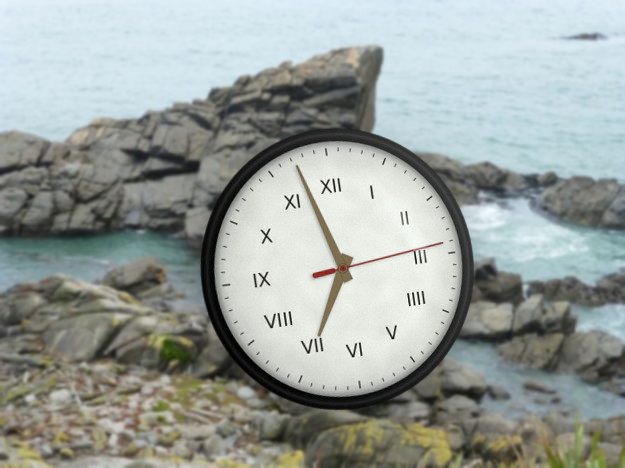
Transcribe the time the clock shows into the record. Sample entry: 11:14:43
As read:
6:57:14
